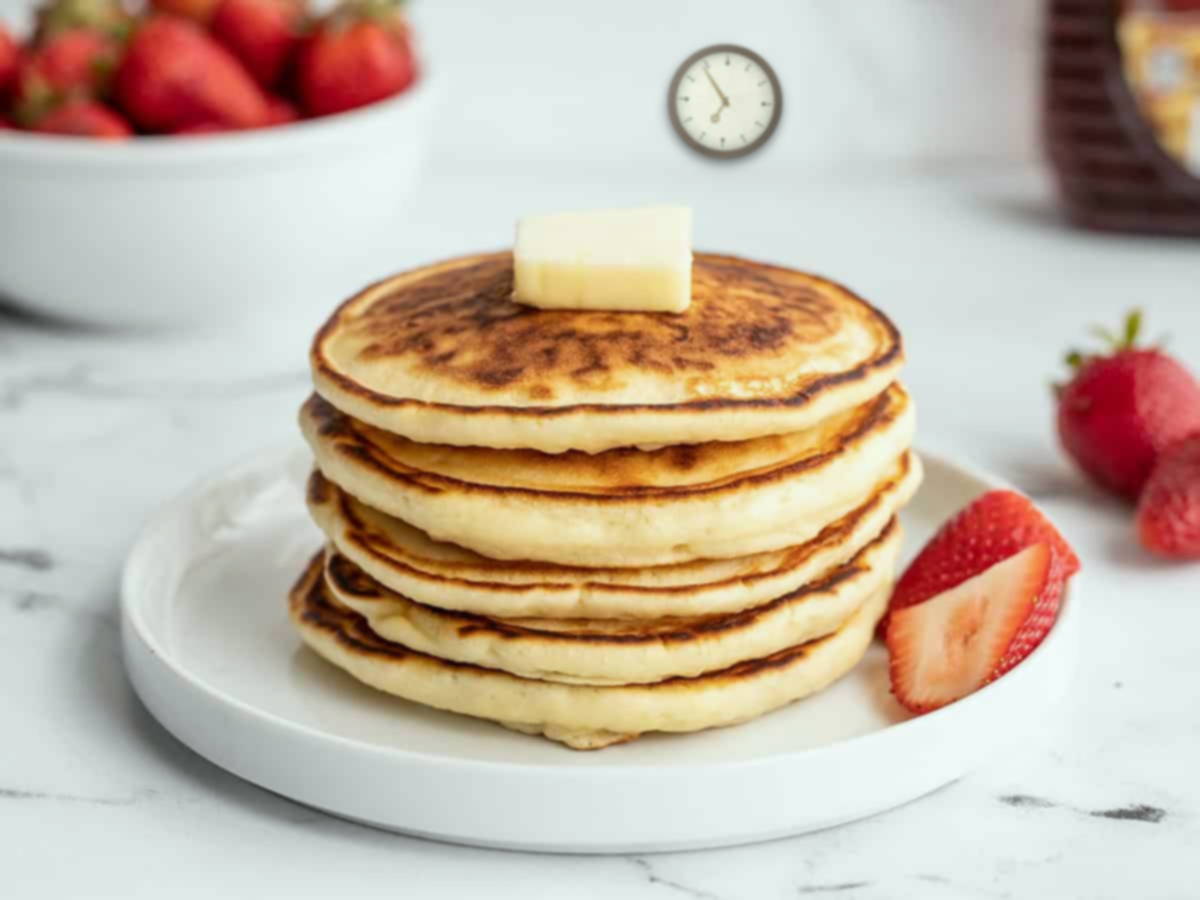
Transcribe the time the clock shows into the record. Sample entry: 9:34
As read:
6:54
